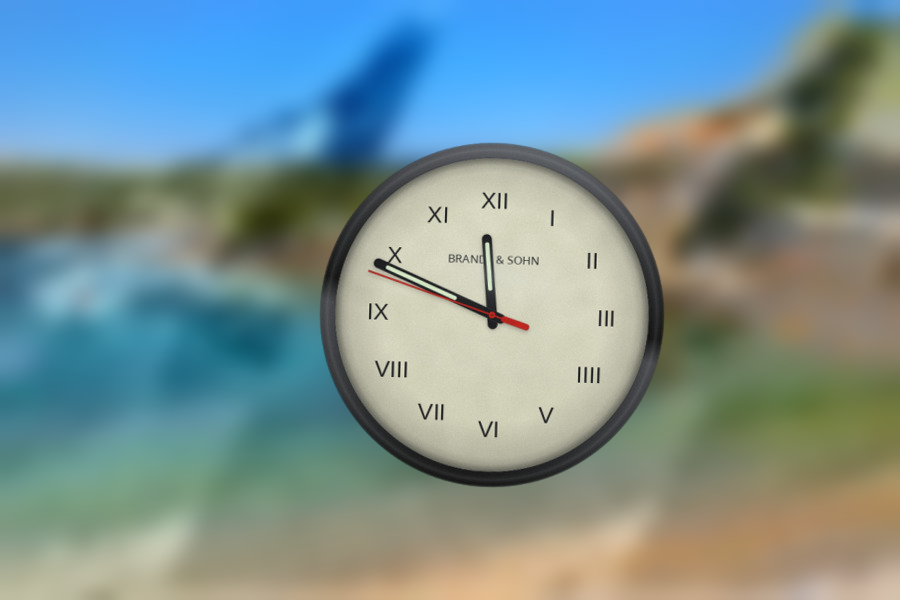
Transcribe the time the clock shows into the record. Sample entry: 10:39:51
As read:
11:48:48
